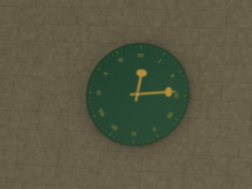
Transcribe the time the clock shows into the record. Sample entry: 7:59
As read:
12:14
